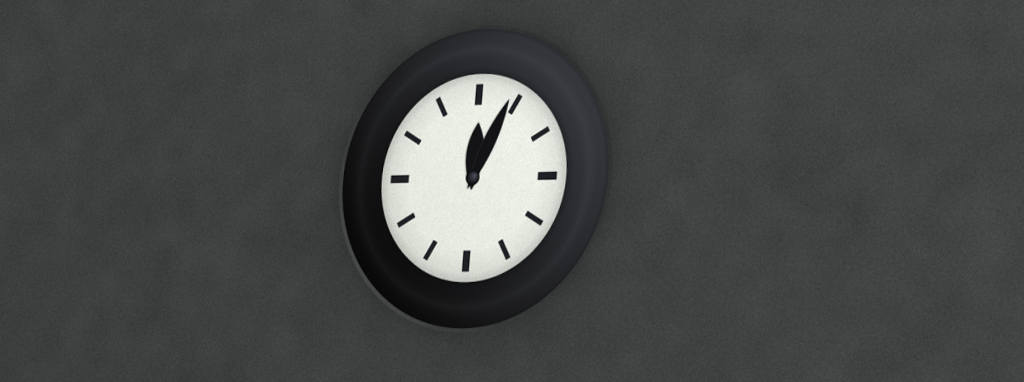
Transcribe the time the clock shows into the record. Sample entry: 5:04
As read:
12:04
